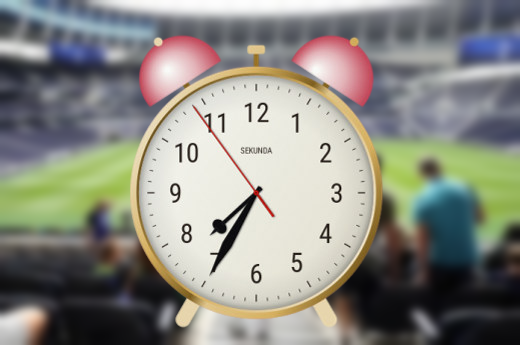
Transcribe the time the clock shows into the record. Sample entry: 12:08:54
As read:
7:34:54
